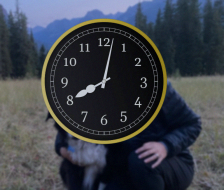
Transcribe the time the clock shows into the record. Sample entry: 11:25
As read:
8:02
